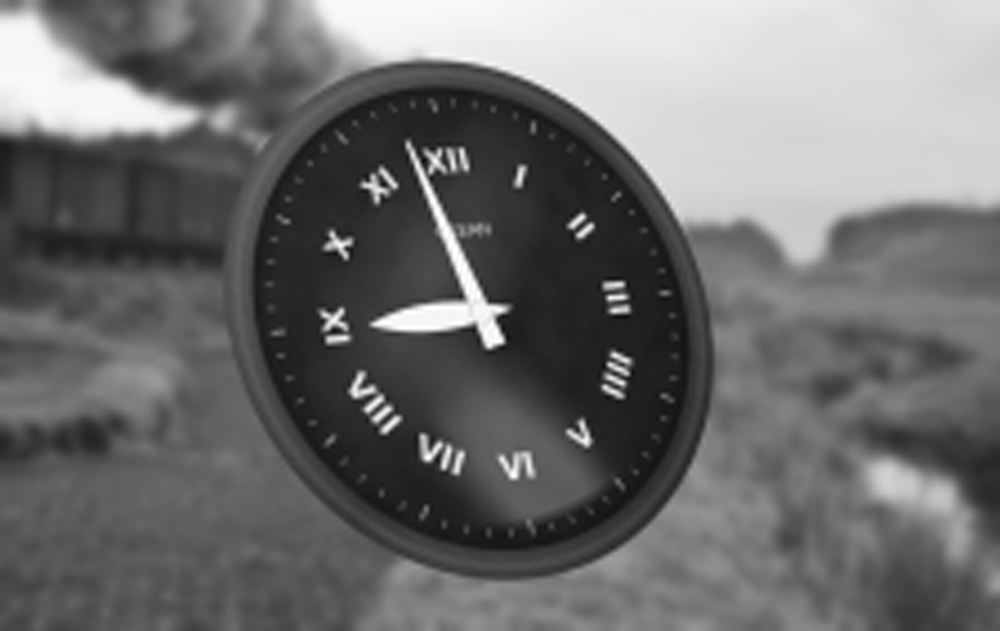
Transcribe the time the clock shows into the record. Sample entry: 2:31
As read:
8:58
